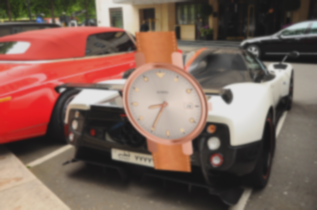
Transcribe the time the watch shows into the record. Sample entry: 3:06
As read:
8:35
